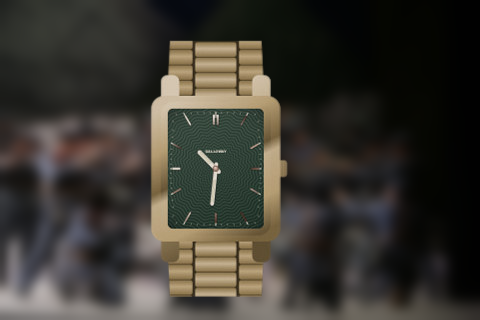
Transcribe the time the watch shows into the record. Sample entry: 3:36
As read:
10:31
